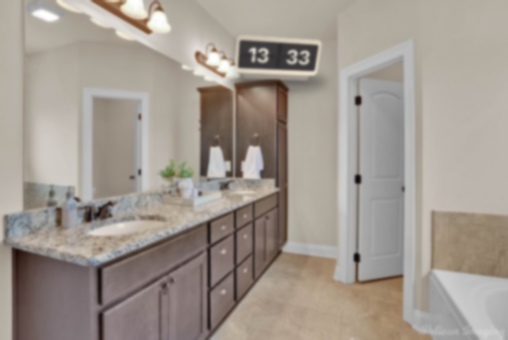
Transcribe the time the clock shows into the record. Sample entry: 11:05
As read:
13:33
